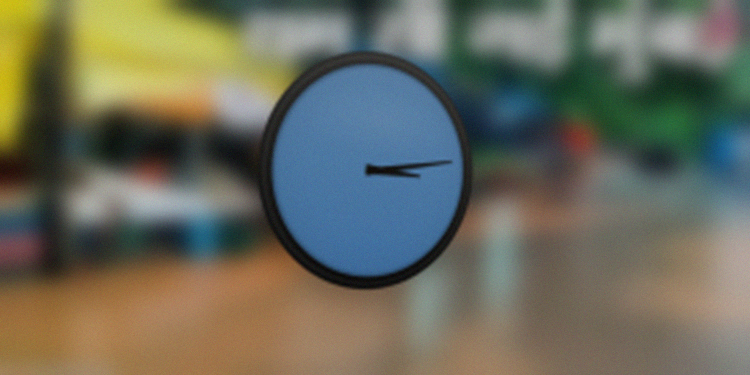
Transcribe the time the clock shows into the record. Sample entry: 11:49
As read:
3:14
